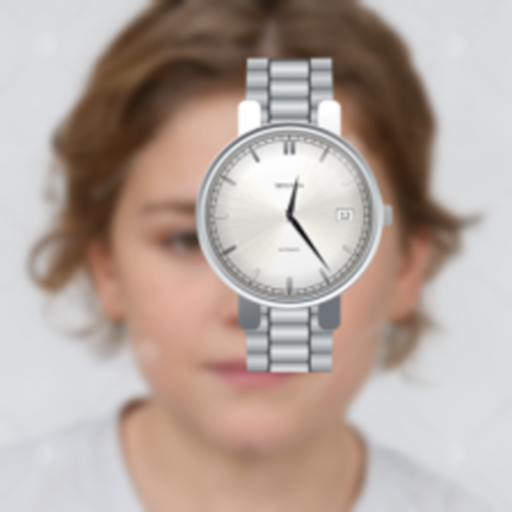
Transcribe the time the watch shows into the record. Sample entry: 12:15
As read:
12:24
